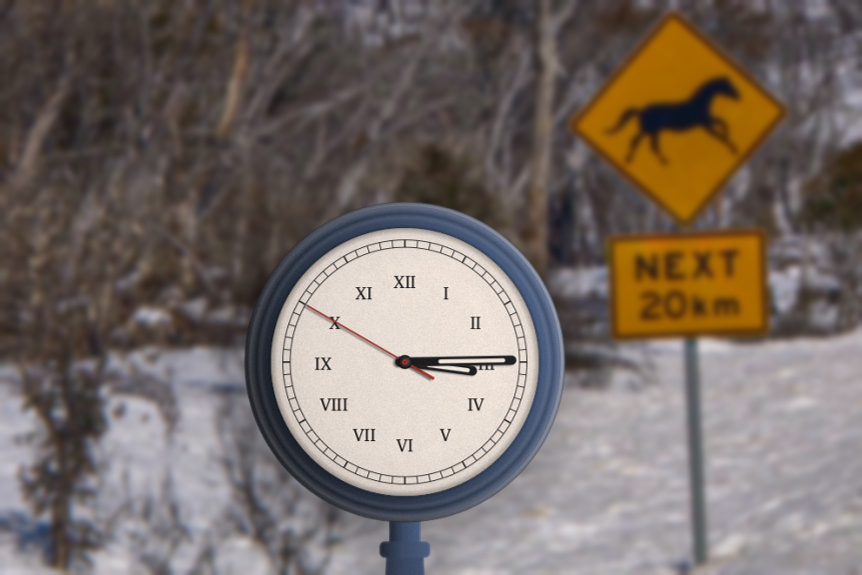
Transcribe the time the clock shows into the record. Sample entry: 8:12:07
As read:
3:14:50
